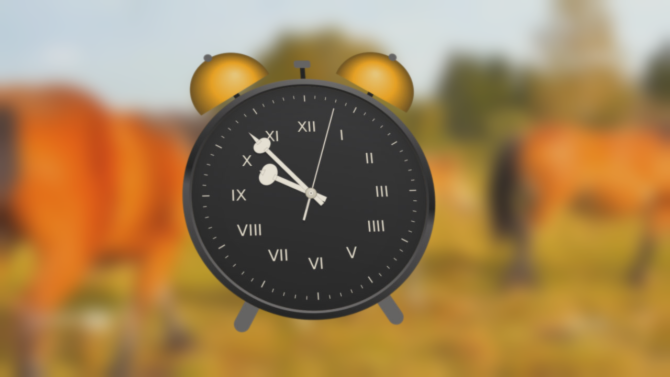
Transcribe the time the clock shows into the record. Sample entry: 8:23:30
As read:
9:53:03
